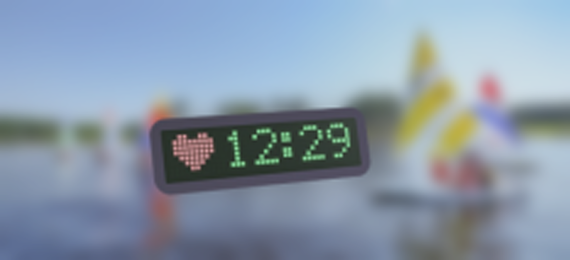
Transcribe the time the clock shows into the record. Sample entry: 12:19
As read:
12:29
